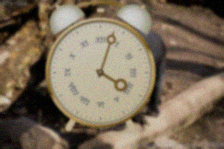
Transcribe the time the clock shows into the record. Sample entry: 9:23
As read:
4:03
